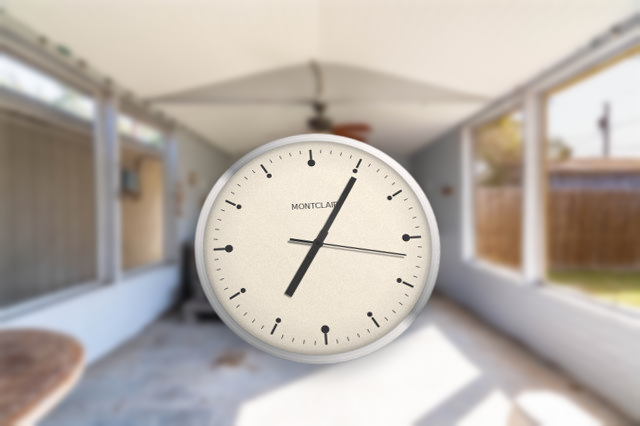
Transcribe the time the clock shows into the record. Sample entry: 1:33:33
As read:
7:05:17
